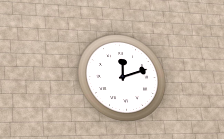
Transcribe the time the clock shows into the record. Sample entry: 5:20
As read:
12:12
